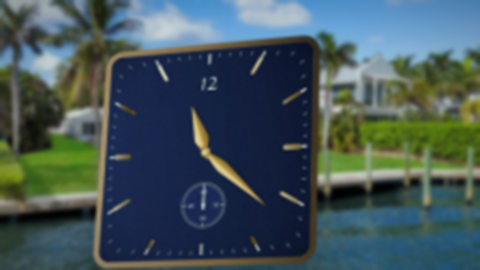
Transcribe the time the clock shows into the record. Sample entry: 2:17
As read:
11:22
